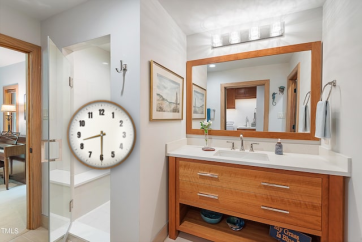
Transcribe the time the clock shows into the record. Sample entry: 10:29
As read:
8:30
